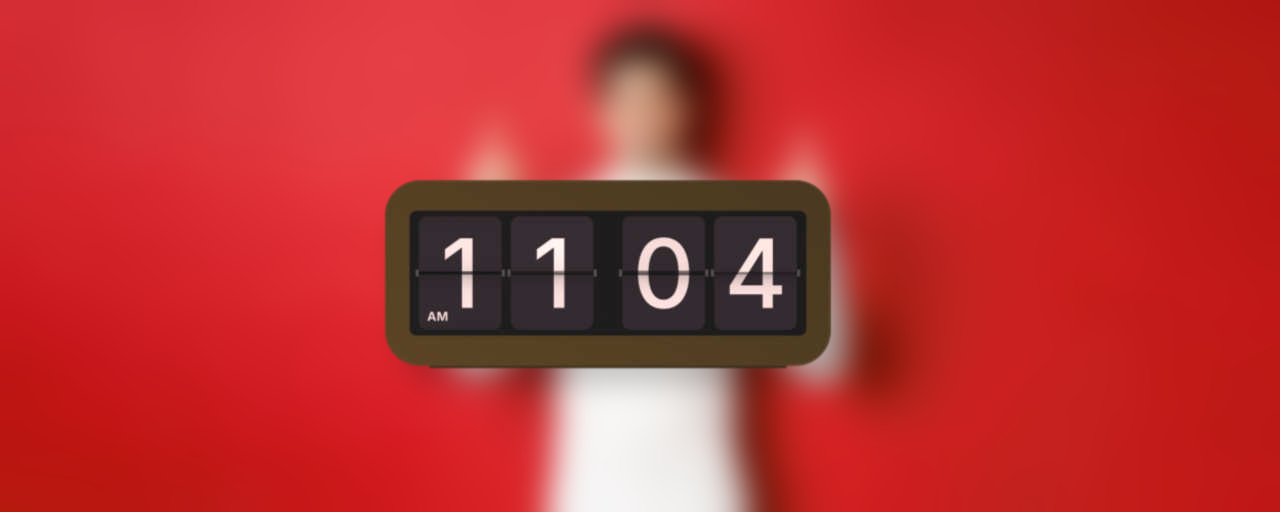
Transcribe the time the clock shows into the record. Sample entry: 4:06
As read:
11:04
